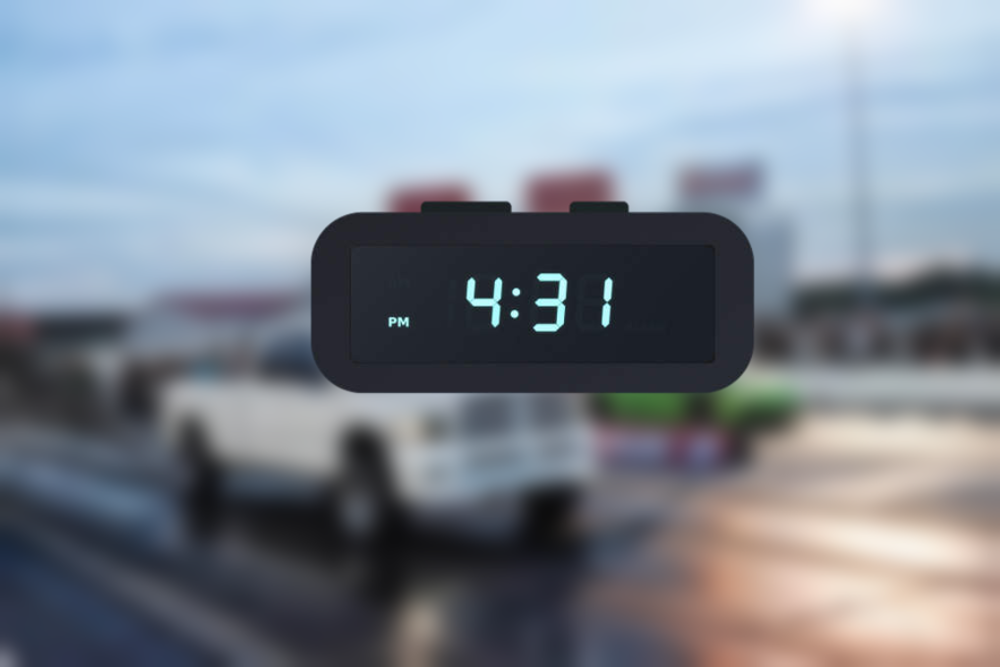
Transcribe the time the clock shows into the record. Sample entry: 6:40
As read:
4:31
